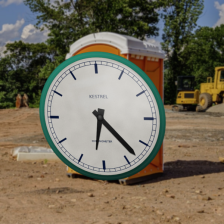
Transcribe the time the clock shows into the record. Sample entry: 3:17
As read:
6:23
